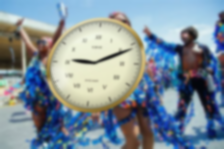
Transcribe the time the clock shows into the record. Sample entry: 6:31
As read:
9:11
